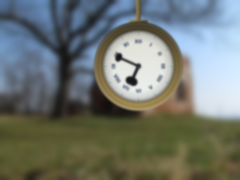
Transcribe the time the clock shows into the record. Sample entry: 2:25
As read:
6:49
